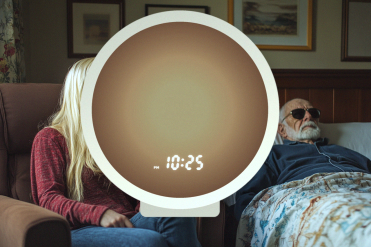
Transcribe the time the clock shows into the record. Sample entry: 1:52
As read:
10:25
